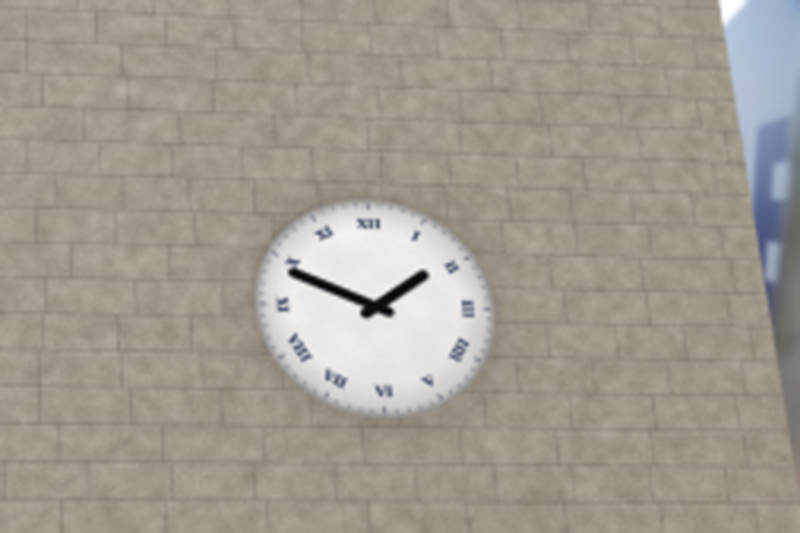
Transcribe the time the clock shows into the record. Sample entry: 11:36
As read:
1:49
